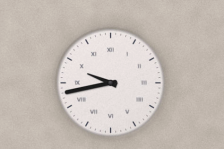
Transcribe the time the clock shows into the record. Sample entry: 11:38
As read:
9:43
